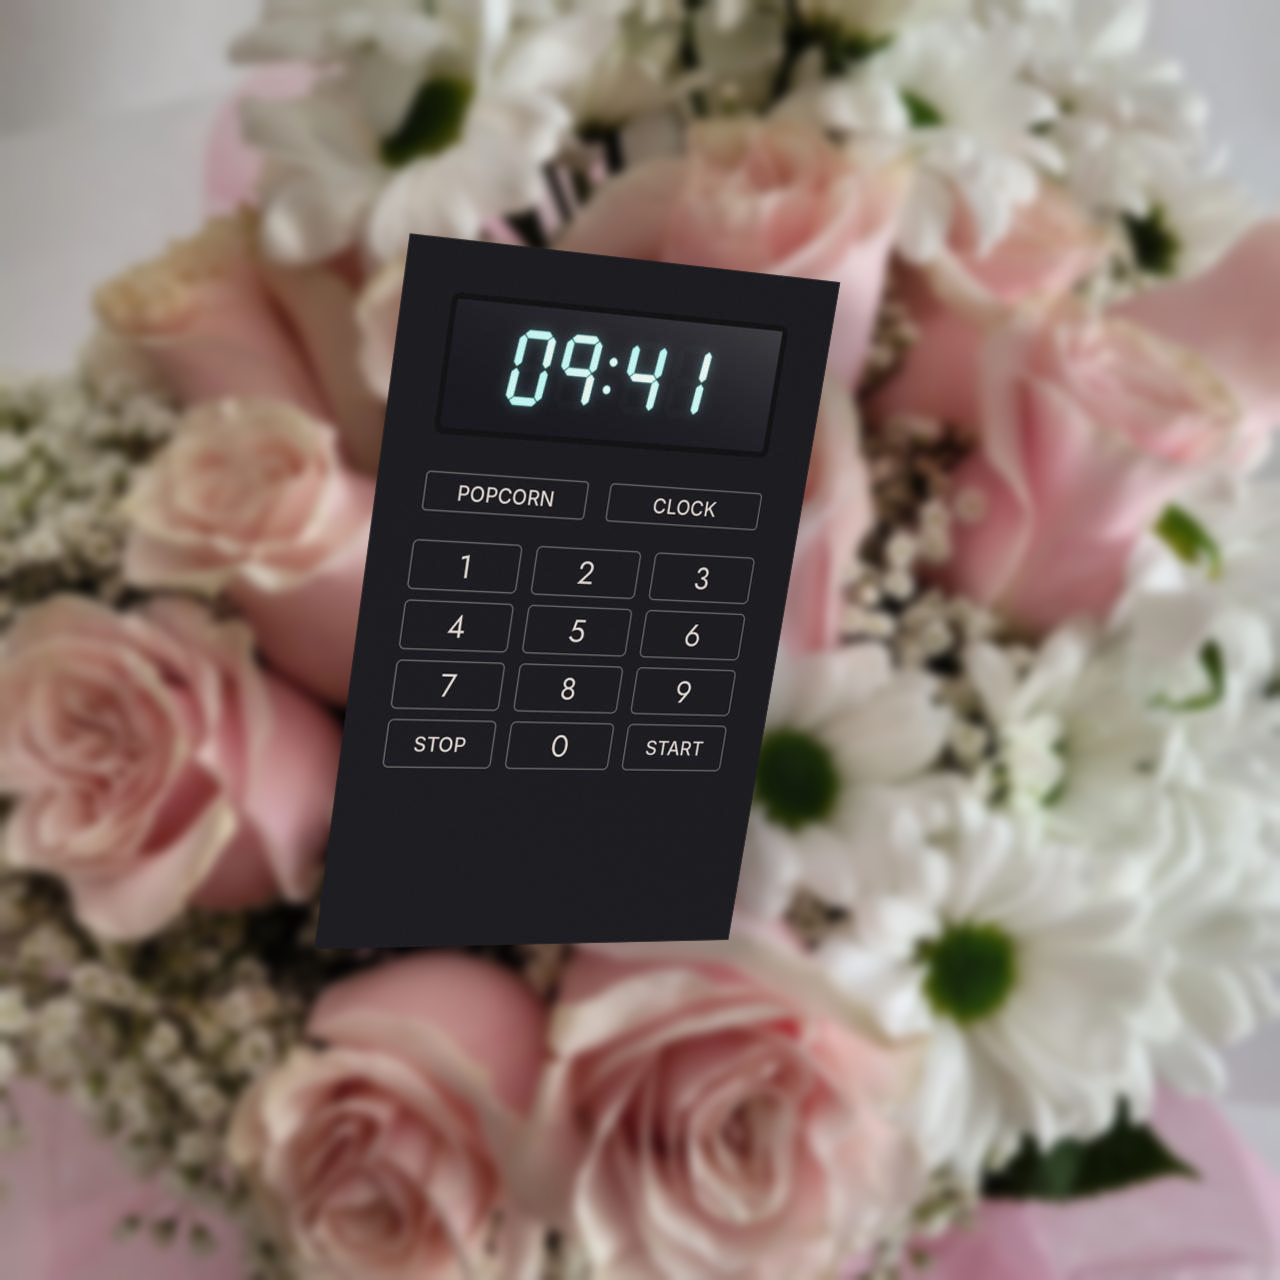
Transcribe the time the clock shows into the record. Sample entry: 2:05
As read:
9:41
